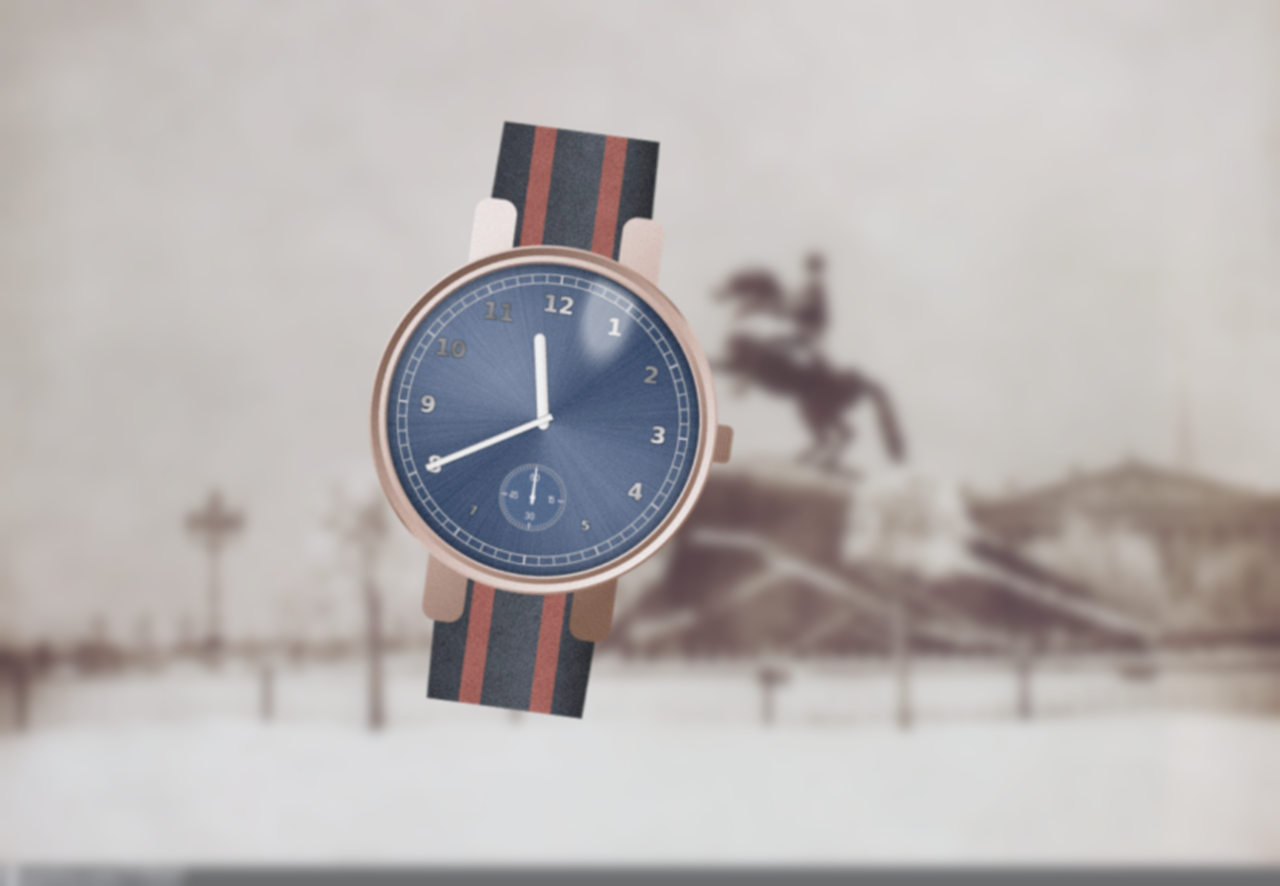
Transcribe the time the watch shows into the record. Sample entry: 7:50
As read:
11:40
